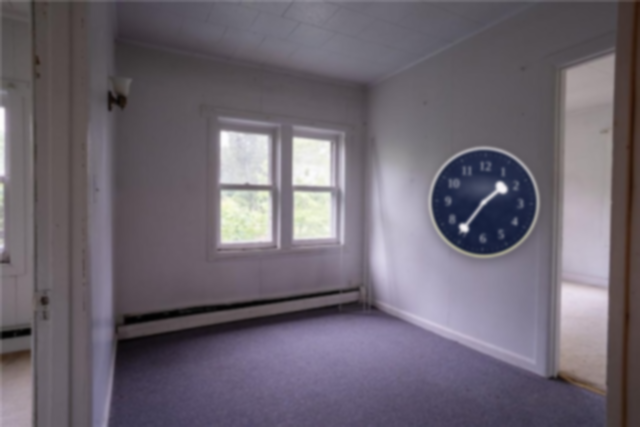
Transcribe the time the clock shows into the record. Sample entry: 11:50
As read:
1:36
